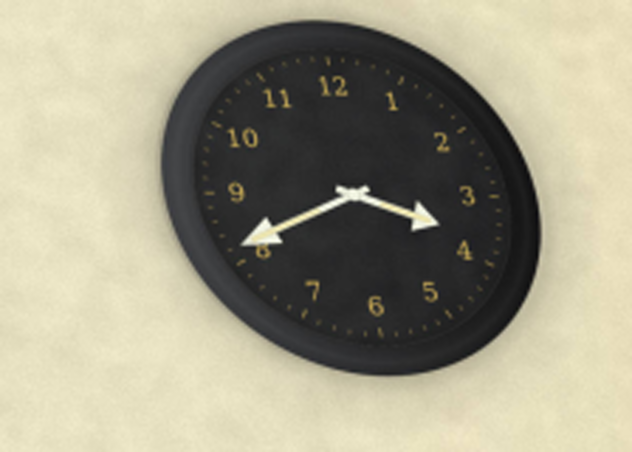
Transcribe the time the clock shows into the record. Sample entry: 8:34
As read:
3:41
